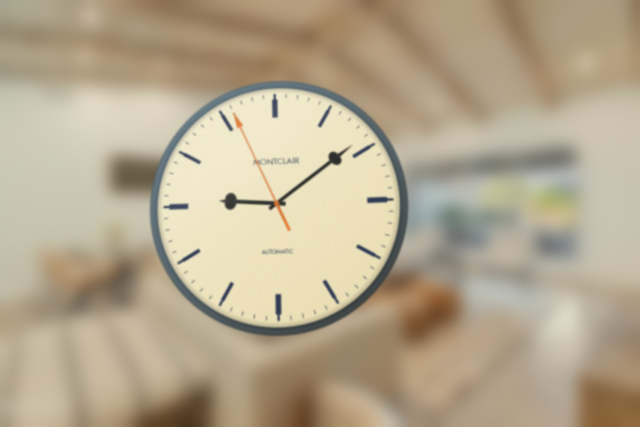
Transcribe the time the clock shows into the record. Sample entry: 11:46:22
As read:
9:08:56
